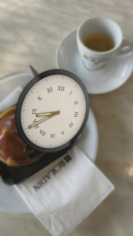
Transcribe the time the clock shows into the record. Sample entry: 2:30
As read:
8:40
